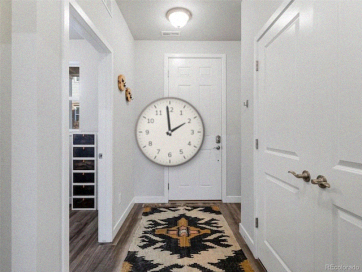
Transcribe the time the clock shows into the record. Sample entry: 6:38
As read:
1:59
